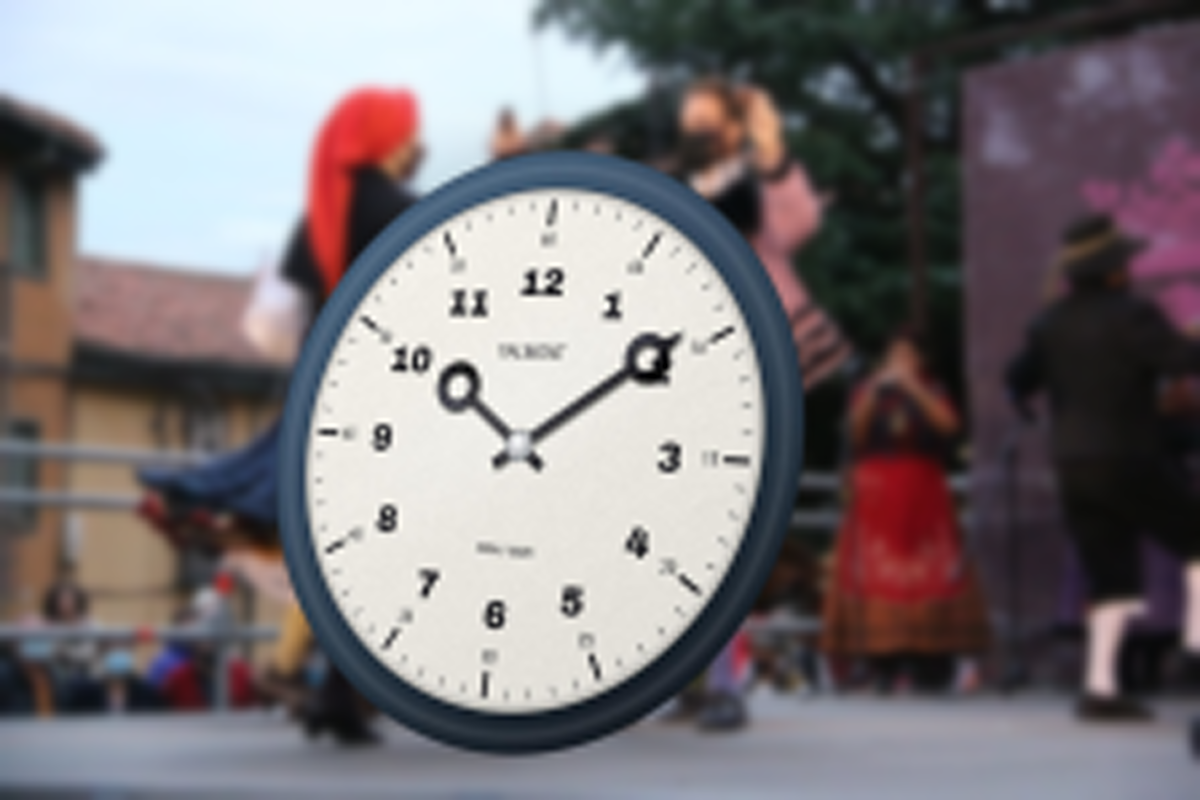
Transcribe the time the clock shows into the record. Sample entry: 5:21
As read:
10:09
